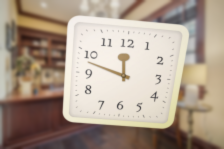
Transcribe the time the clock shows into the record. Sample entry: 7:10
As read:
11:48
